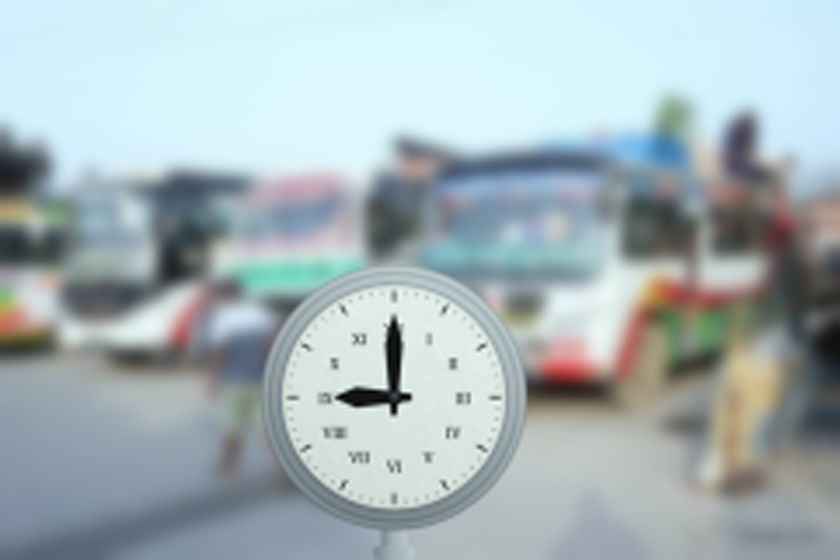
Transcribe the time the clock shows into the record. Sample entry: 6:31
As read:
9:00
